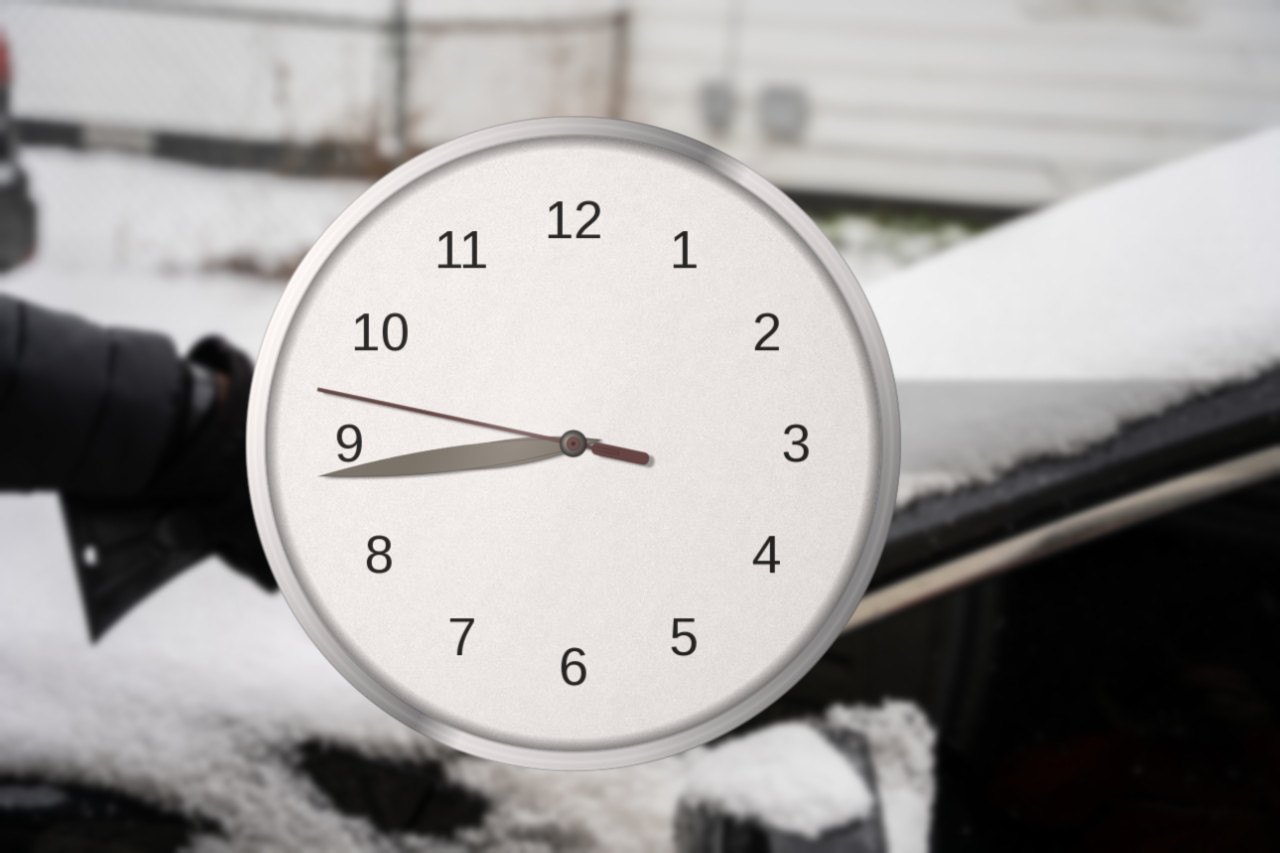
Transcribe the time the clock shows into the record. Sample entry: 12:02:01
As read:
8:43:47
